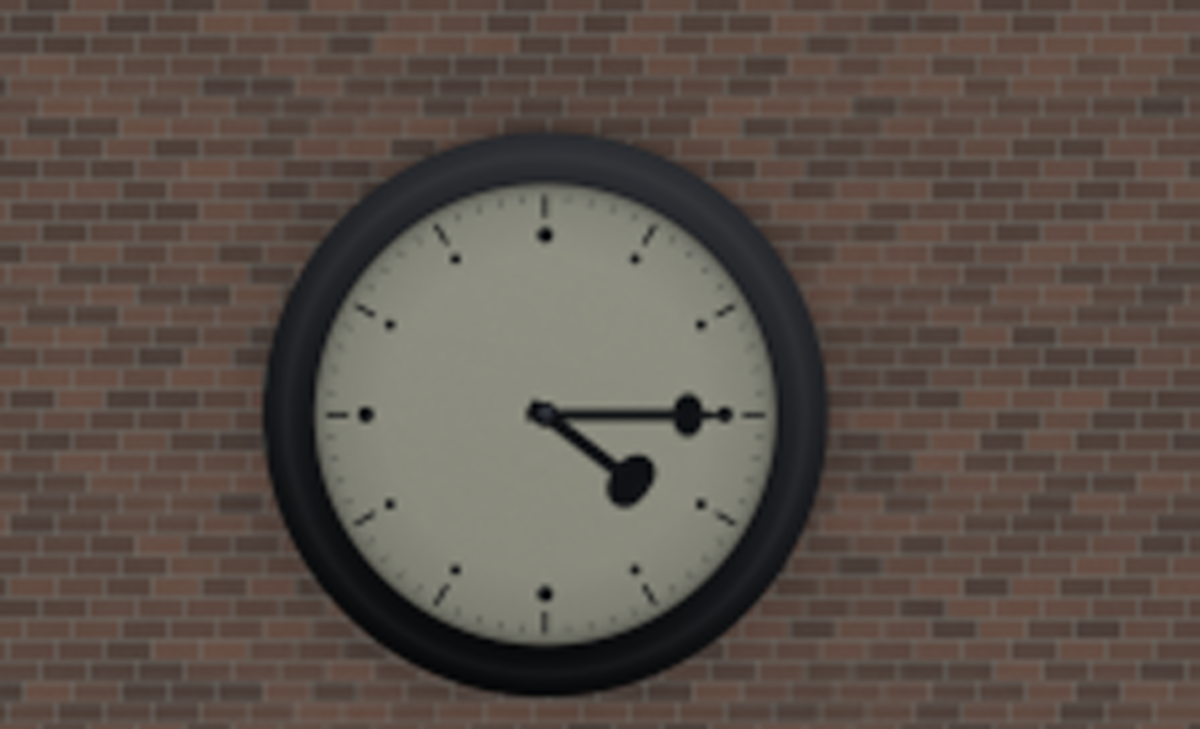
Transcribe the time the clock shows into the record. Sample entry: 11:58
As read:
4:15
